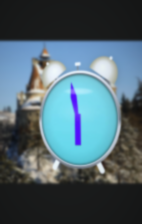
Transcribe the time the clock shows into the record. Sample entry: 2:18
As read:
5:58
